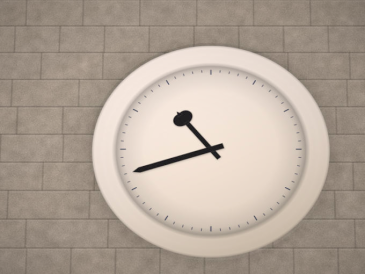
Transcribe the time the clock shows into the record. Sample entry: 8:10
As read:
10:42
